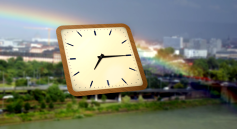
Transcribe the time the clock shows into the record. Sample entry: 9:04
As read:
7:15
